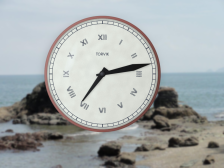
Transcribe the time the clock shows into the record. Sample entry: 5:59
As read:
7:13
